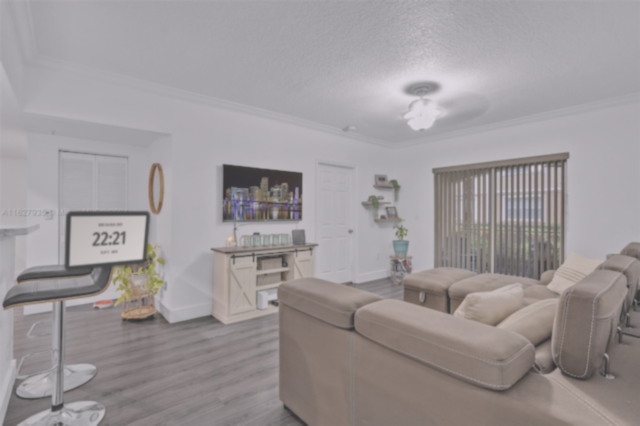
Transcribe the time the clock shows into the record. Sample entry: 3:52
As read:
22:21
